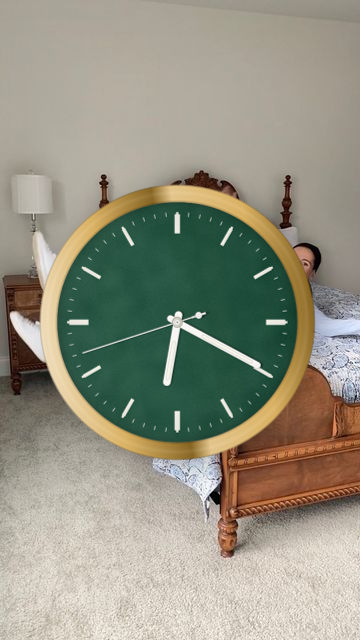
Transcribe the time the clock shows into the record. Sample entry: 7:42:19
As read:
6:19:42
